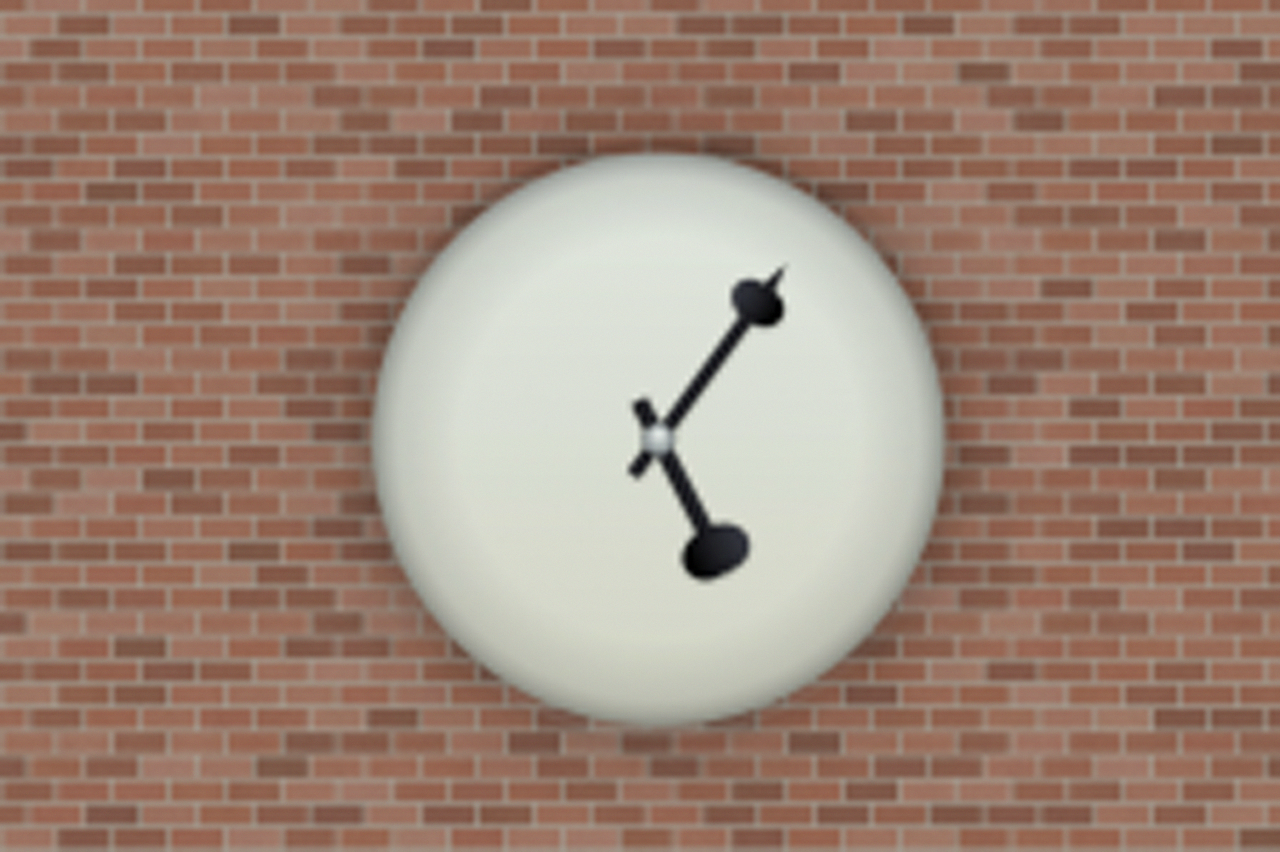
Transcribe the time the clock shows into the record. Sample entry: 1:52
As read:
5:06
